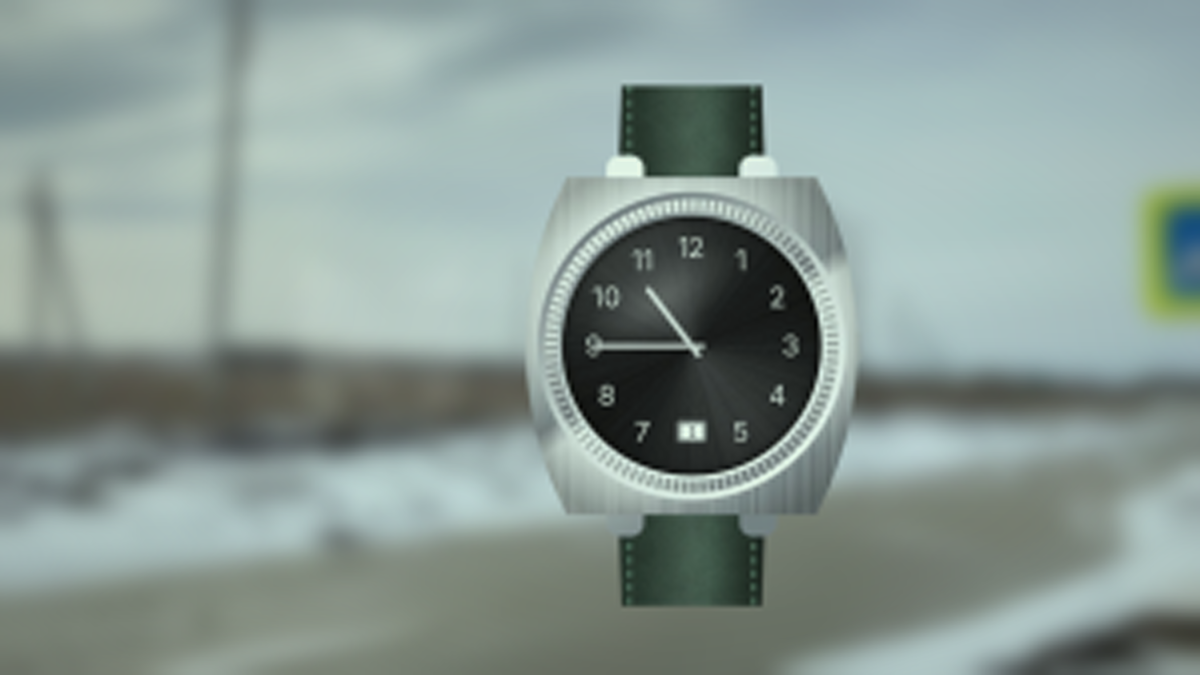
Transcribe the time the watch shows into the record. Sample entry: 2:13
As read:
10:45
